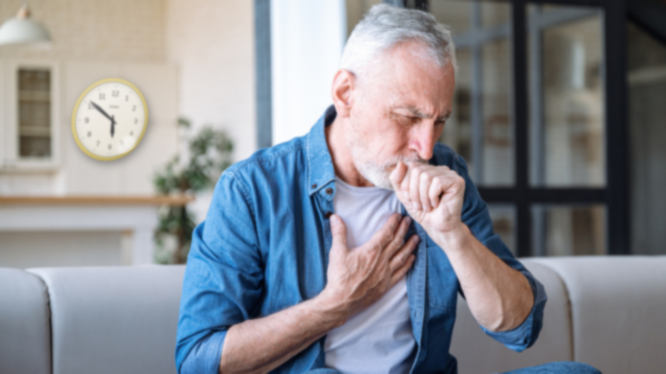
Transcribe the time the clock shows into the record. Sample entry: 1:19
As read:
5:51
